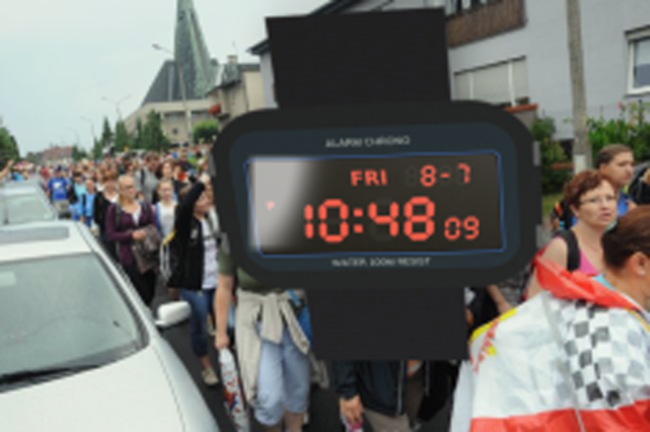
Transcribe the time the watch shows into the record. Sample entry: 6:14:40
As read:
10:48:09
